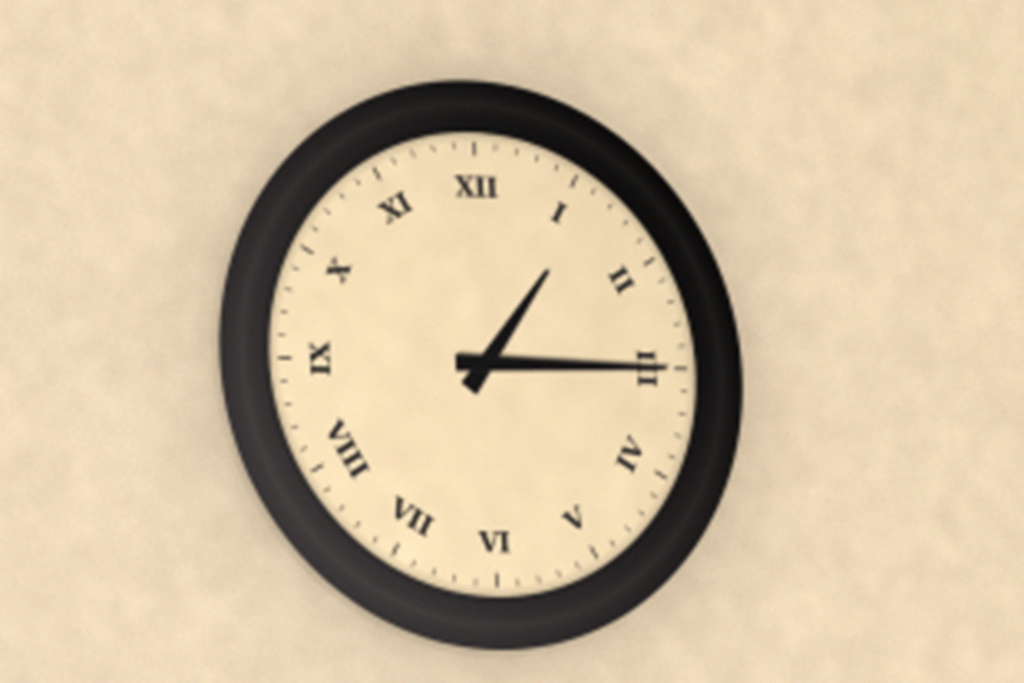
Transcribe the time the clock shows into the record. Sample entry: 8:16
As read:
1:15
